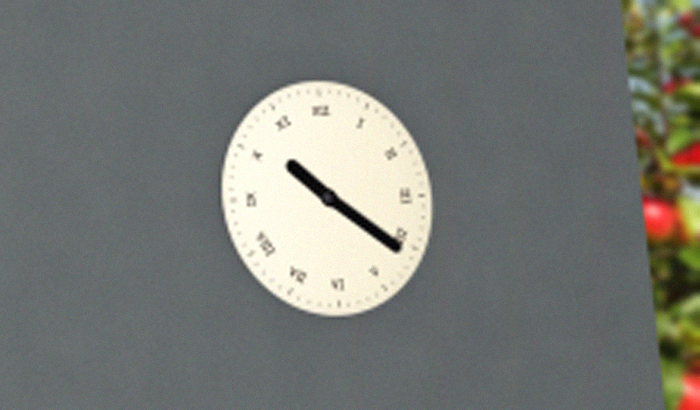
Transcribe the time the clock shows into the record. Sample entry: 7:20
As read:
10:21
